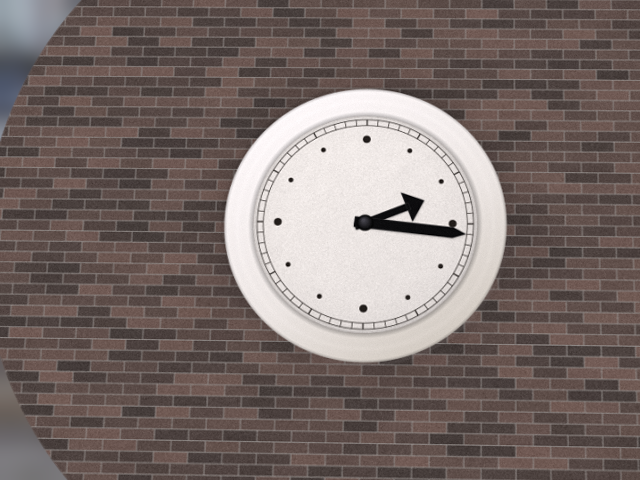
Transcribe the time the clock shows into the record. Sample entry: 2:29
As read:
2:16
